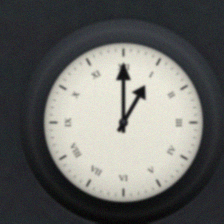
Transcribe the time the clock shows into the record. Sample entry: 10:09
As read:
1:00
